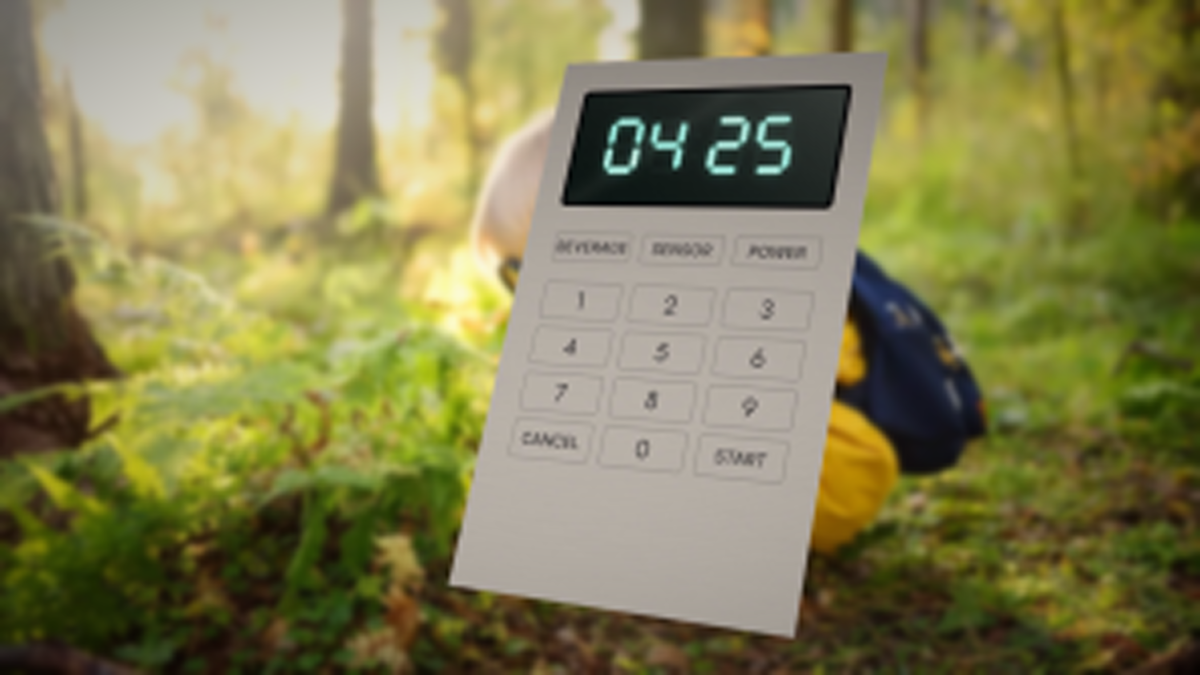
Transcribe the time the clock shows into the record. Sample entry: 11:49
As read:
4:25
